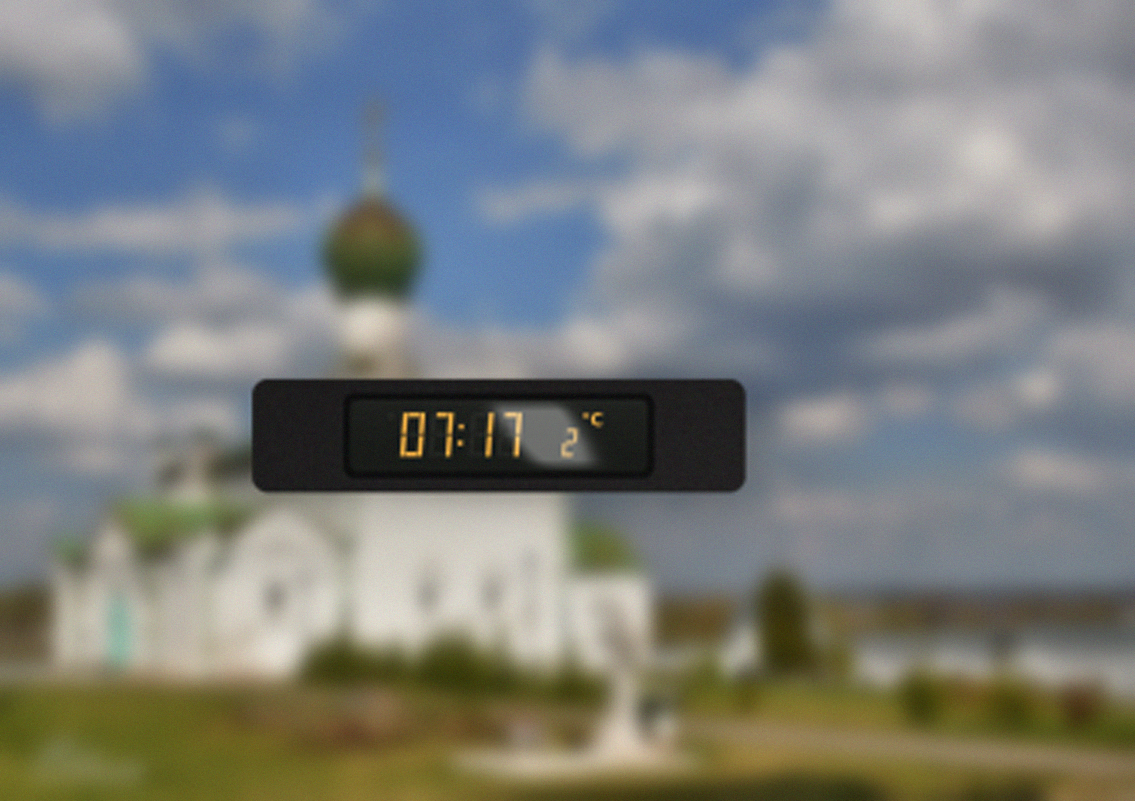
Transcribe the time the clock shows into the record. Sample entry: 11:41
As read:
7:17
